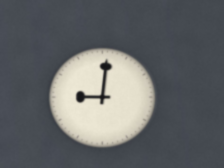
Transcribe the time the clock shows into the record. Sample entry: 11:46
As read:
9:01
